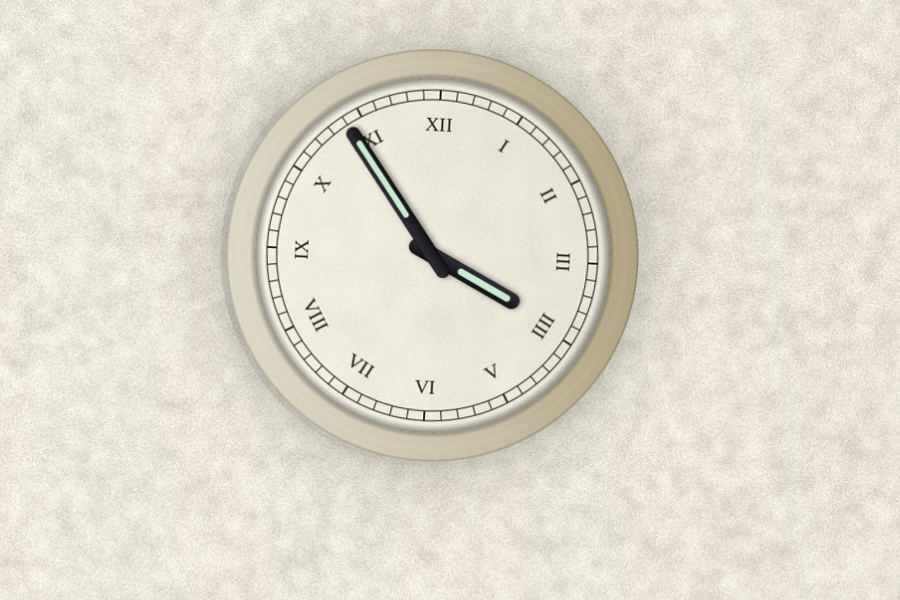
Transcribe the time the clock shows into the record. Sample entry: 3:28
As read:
3:54
